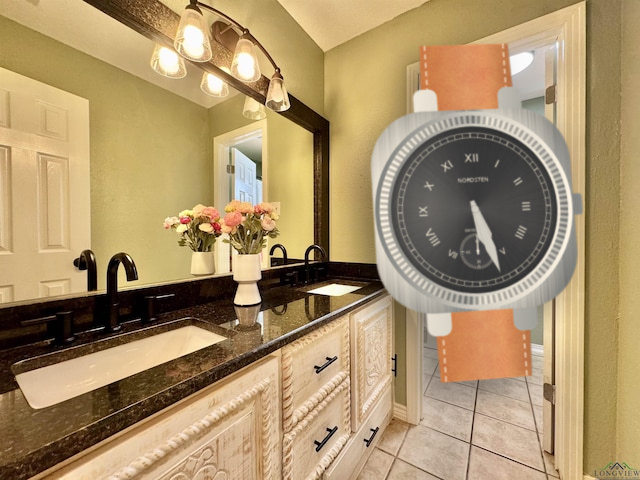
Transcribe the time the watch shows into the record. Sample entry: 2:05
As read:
5:27
